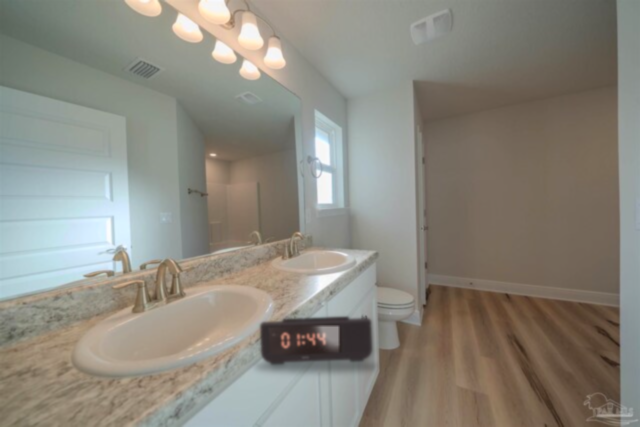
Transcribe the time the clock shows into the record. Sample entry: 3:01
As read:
1:44
